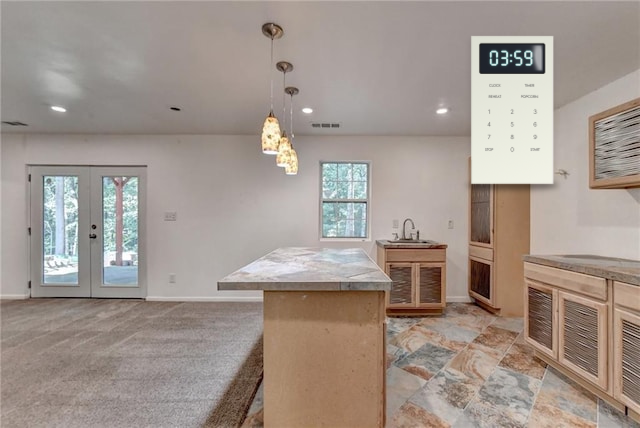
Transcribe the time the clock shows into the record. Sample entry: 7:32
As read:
3:59
